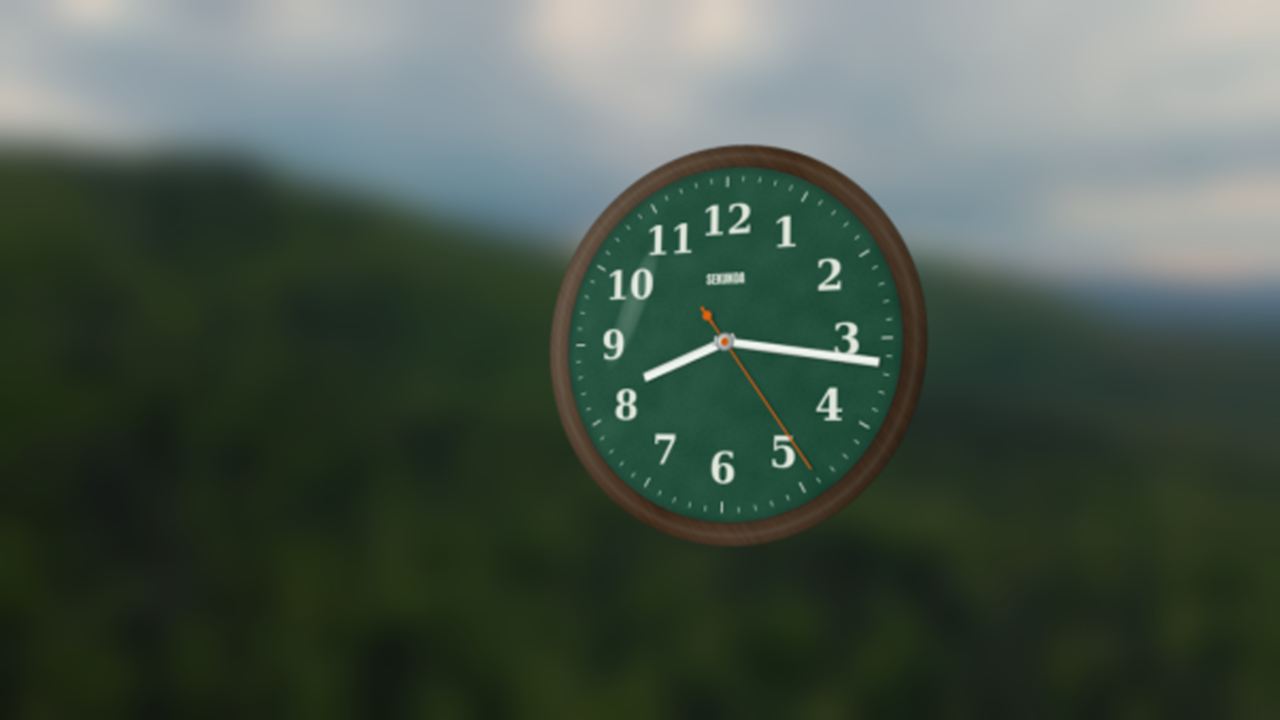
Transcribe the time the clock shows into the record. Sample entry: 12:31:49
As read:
8:16:24
